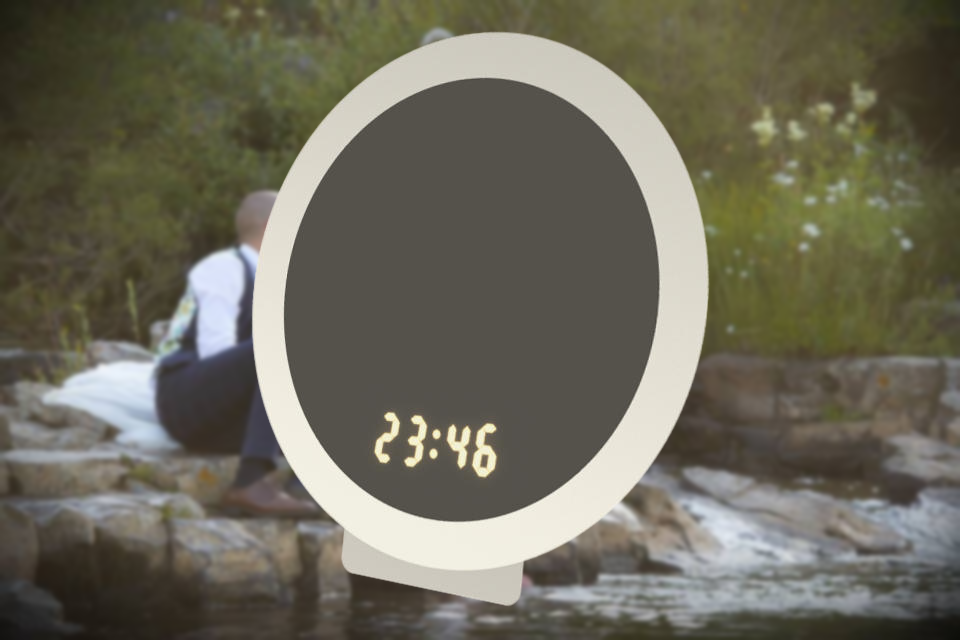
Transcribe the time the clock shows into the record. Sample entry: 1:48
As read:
23:46
